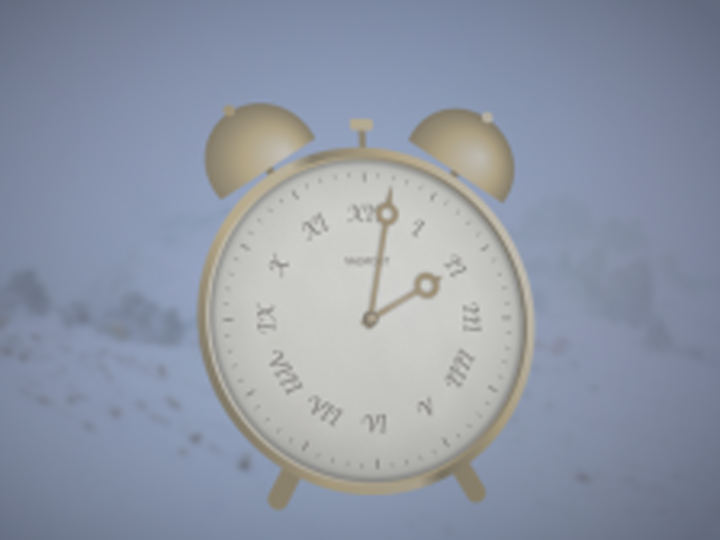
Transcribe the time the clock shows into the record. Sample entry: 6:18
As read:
2:02
